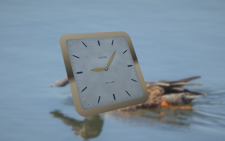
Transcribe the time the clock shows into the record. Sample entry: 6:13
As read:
9:07
